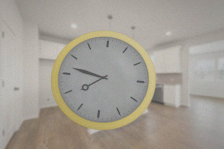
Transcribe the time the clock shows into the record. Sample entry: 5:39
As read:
7:47
